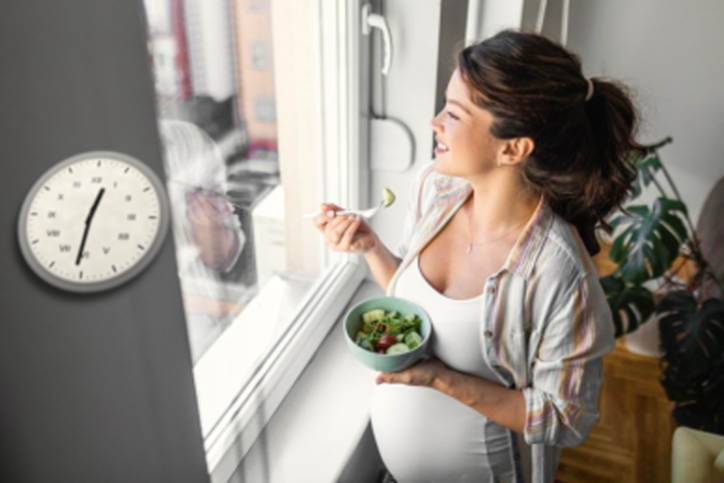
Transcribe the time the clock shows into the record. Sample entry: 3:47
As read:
12:31
